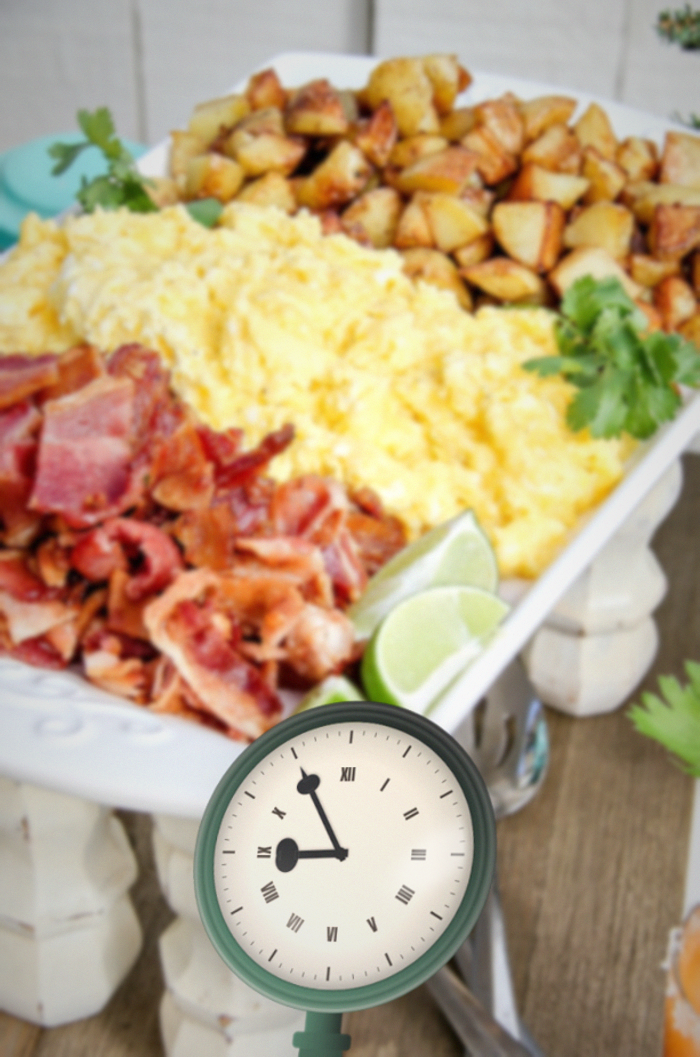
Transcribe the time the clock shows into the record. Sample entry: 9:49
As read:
8:55
